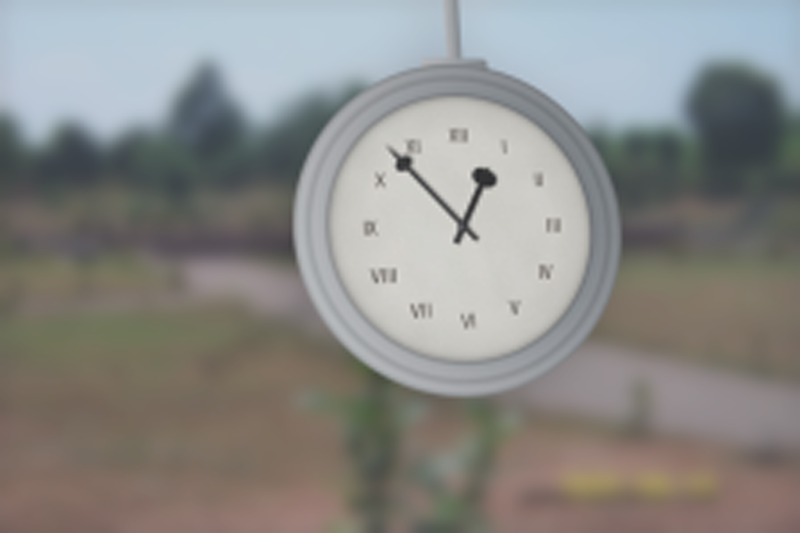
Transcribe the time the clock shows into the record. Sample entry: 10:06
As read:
12:53
